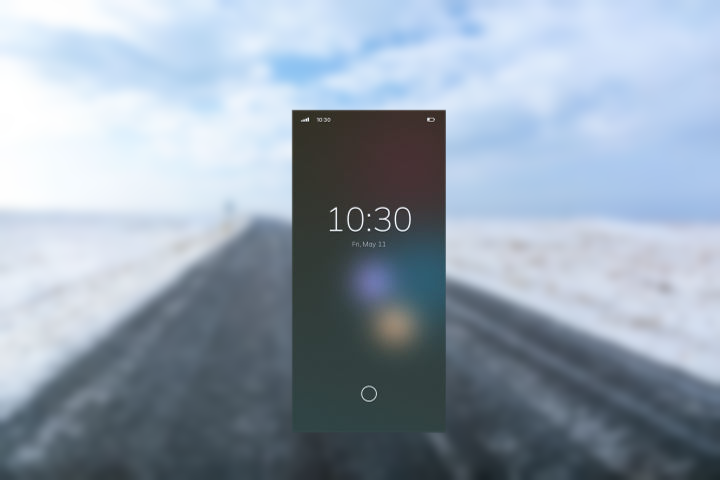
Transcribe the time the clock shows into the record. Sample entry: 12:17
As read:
10:30
